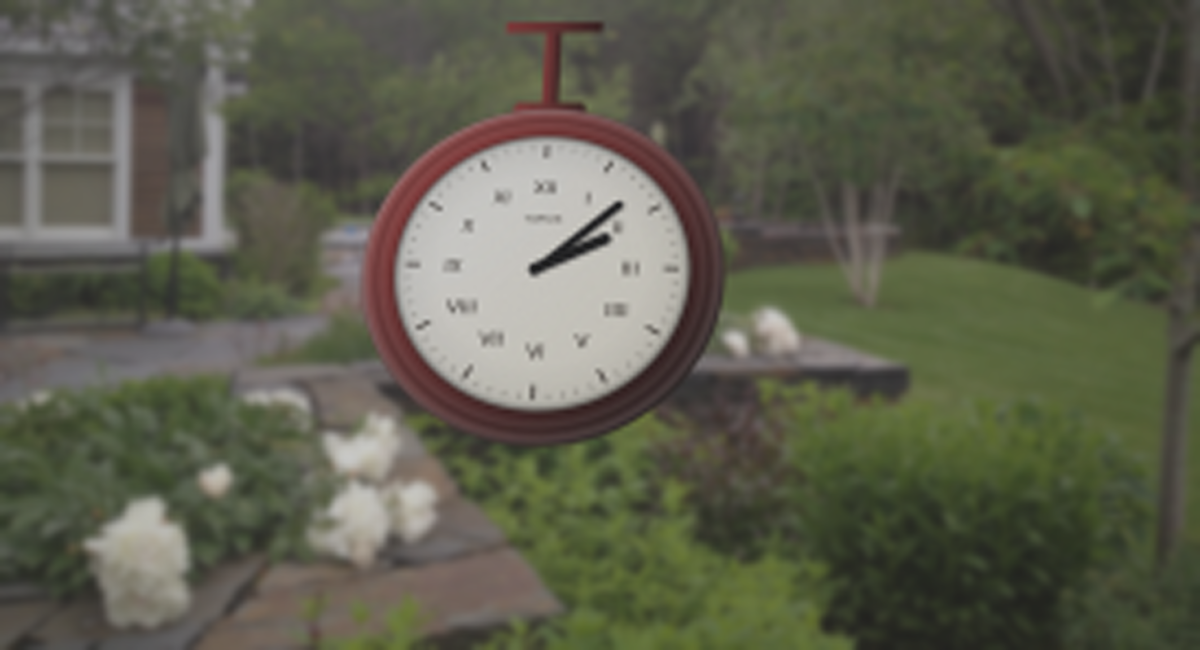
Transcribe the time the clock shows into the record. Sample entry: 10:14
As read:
2:08
